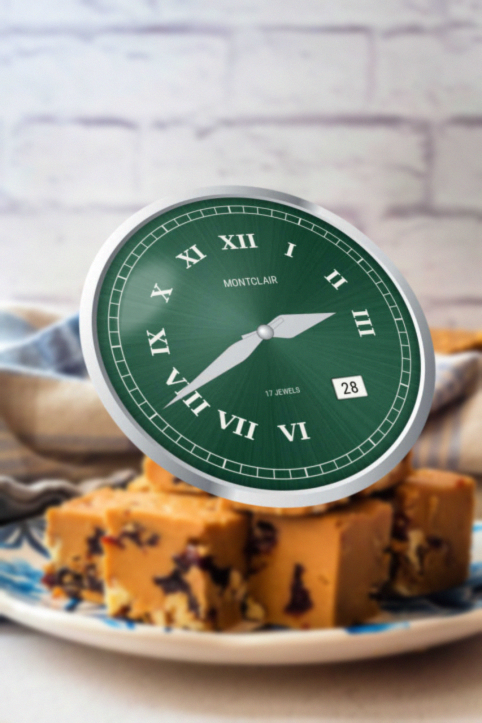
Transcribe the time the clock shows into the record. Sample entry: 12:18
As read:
2:40
